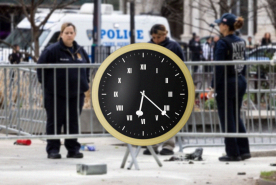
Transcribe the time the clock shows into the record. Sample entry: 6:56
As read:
6:22
